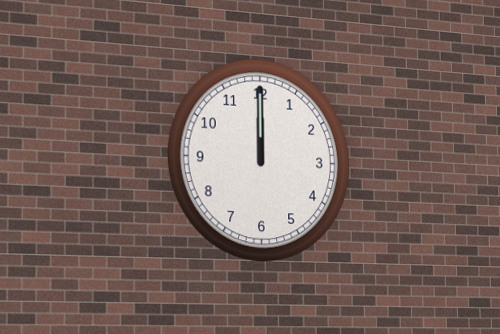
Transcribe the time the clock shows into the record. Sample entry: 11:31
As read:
12:00
